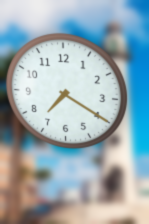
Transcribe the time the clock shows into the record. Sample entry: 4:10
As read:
7:20
